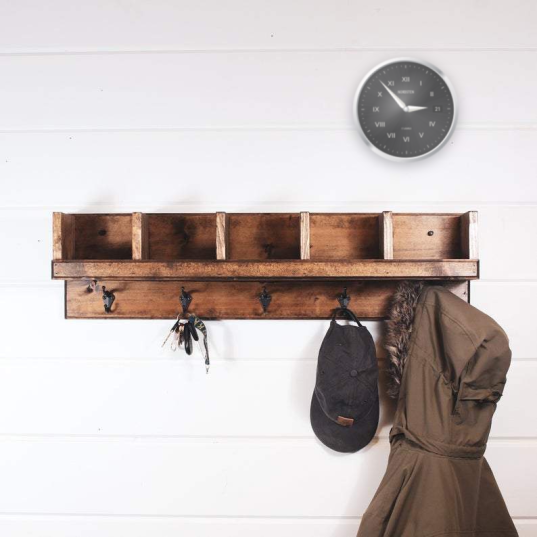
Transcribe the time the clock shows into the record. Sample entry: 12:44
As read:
2:53
